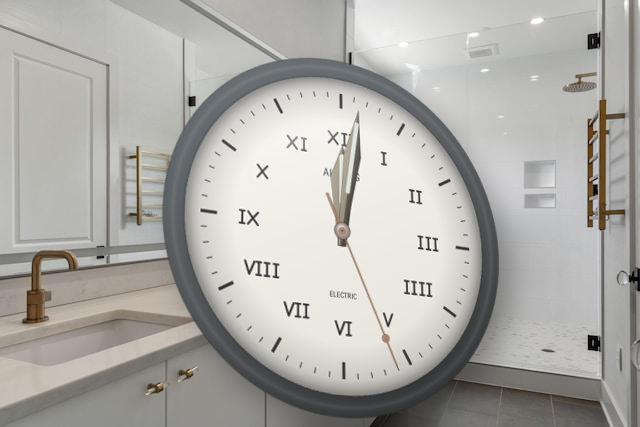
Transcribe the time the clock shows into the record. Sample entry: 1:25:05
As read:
12:01:26
